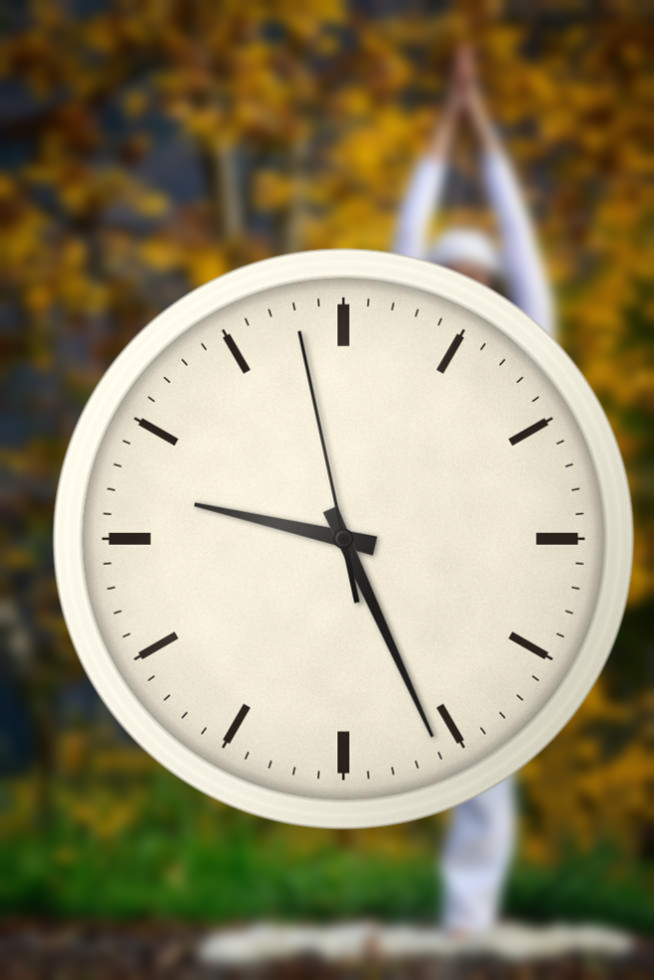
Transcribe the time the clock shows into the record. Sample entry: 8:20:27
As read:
9:25:58
